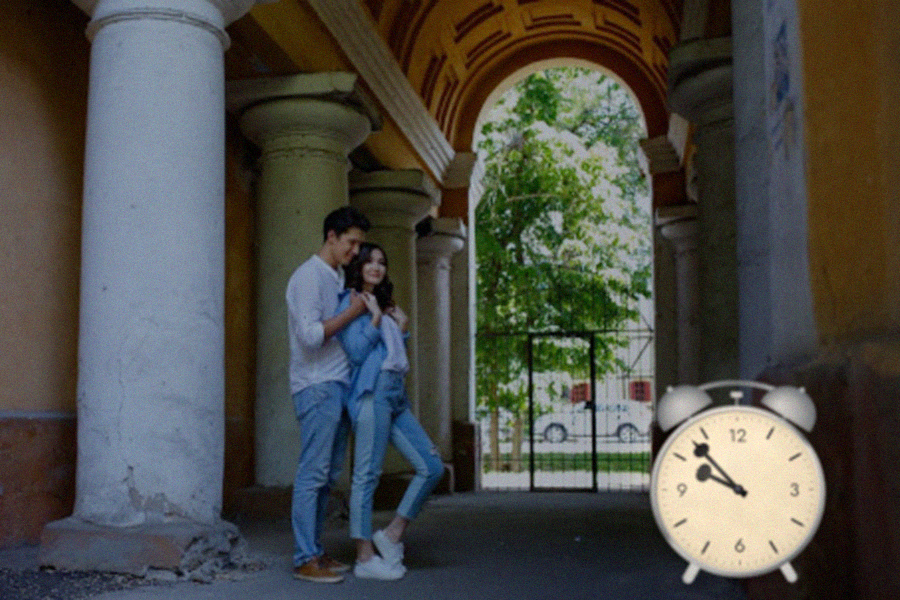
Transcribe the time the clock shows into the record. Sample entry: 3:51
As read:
9:53
